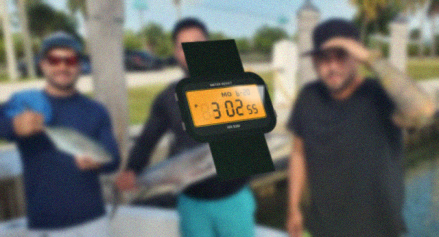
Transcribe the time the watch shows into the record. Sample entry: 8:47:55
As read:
3:02:55
